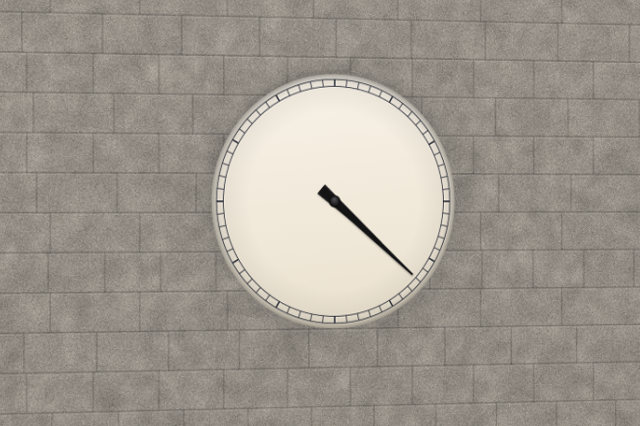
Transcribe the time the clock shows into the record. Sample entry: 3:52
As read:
4:22
